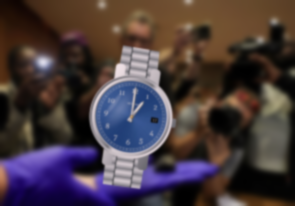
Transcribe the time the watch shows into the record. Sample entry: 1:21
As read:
1:00
